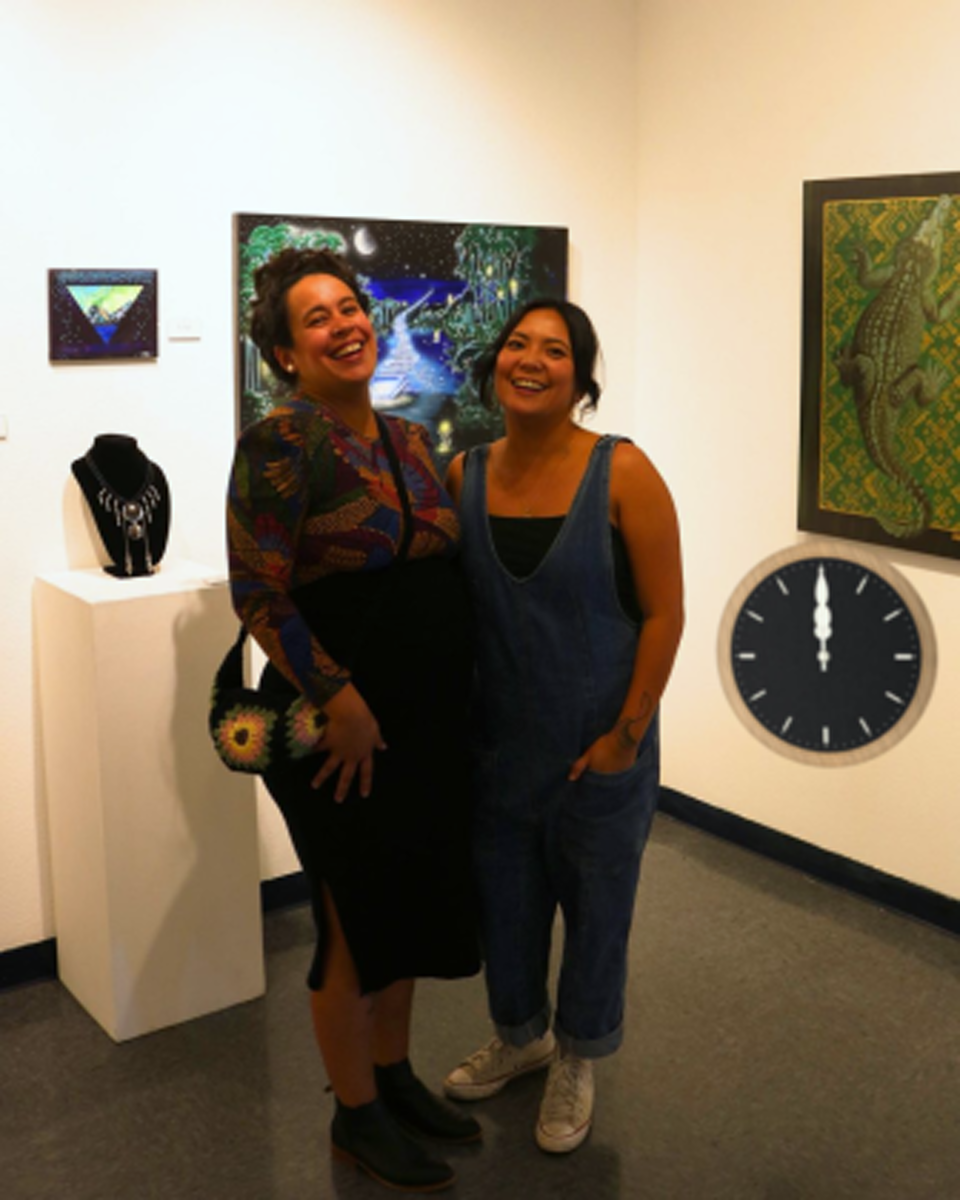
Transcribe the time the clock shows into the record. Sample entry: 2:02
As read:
12:00
